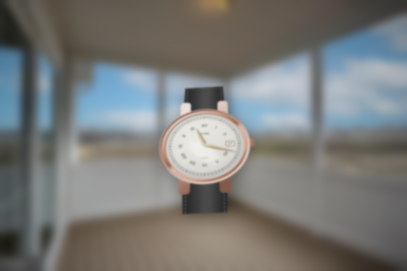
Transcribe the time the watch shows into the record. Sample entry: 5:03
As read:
11:18
